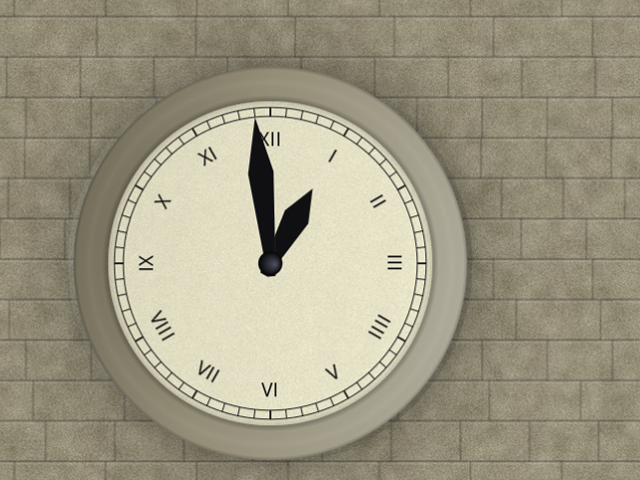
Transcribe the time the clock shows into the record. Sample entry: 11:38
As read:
12:59
